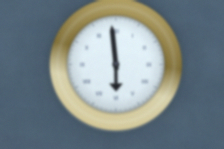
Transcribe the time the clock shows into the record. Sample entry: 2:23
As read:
5:59
